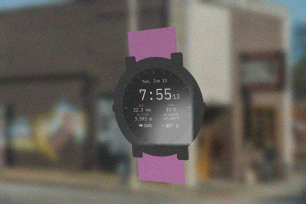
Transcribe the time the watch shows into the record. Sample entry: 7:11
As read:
7:55
